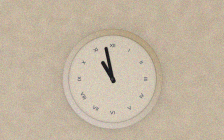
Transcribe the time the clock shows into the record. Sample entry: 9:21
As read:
10:58
